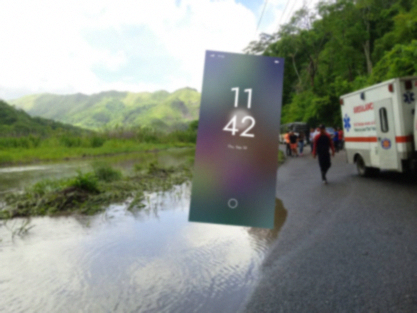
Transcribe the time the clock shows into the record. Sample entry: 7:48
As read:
11:42
